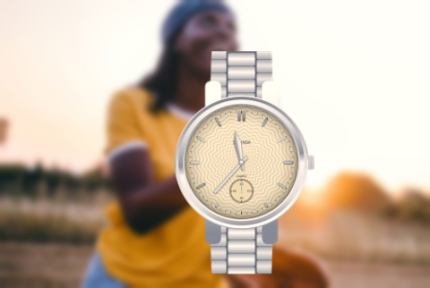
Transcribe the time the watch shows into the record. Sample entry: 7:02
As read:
11:37
